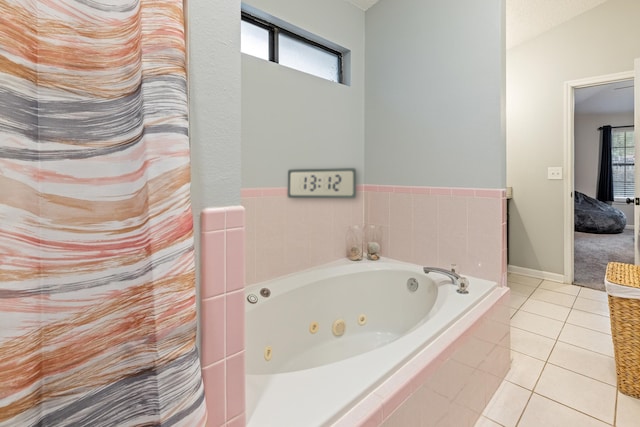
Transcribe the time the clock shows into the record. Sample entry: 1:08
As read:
13:12
